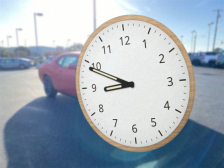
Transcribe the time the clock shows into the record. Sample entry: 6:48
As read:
8:49
